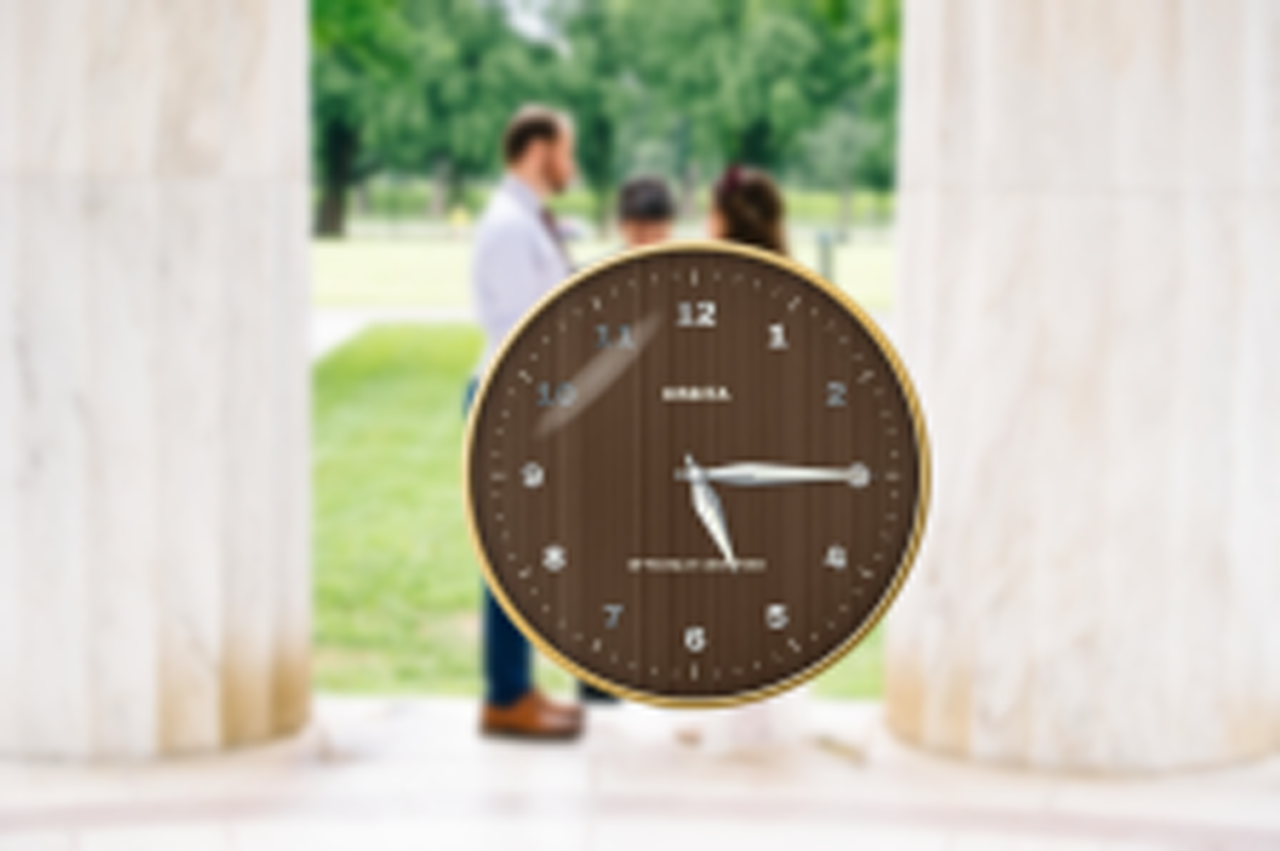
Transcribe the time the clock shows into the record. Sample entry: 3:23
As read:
5:15
